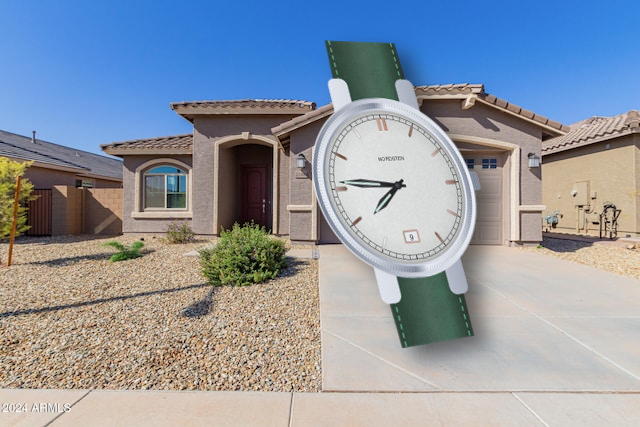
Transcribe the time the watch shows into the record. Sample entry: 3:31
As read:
7:46
